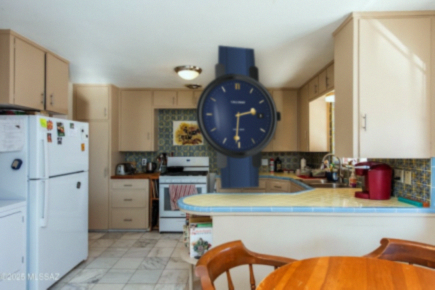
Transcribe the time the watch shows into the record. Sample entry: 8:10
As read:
2:31
